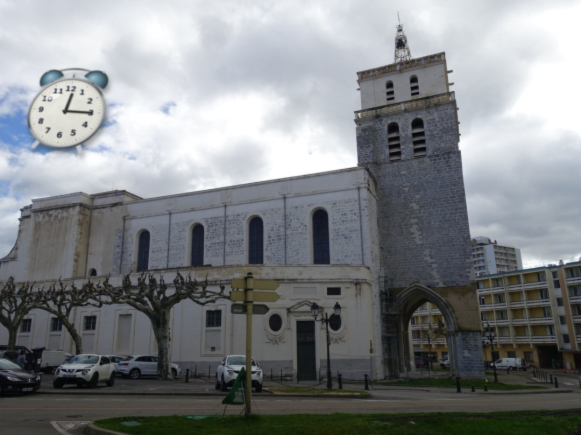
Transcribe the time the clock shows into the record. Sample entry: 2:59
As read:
12:15
